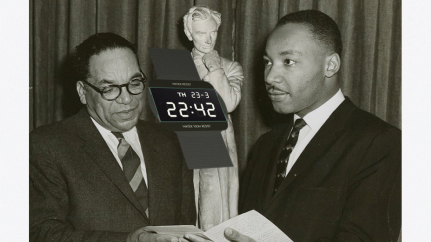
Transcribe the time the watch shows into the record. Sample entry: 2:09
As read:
22:42
